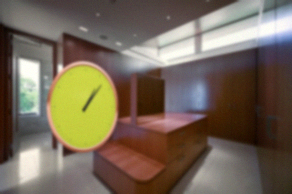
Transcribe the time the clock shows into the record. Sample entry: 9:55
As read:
1:07
